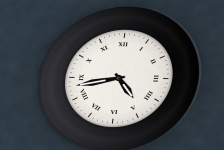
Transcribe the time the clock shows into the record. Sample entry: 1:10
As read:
4:43
